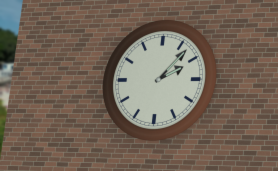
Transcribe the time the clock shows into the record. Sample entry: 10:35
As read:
2:07
